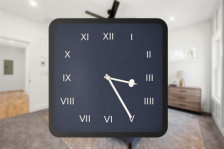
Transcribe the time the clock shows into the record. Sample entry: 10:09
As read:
3:25
